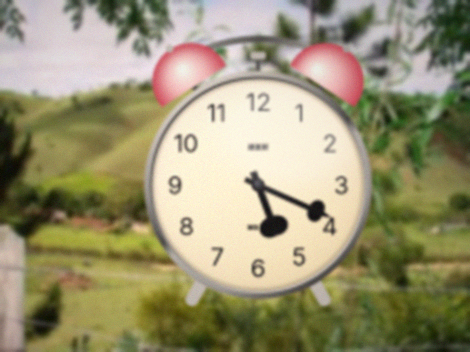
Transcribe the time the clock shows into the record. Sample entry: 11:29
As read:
5:19
